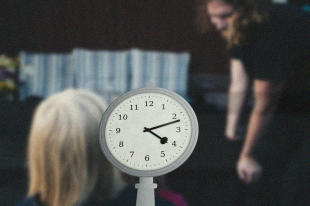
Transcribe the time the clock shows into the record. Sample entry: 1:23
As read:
4:12
